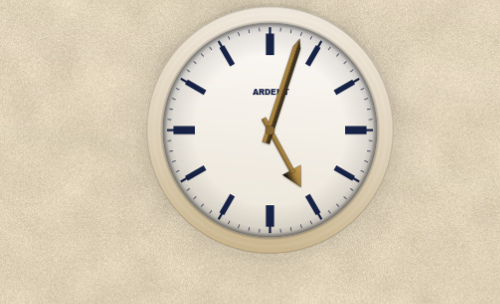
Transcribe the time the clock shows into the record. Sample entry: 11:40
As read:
5:03
